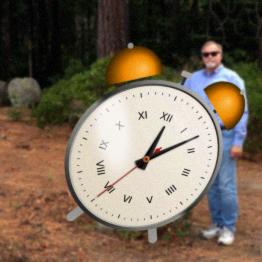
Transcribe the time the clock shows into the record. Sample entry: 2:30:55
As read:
12:07:35
